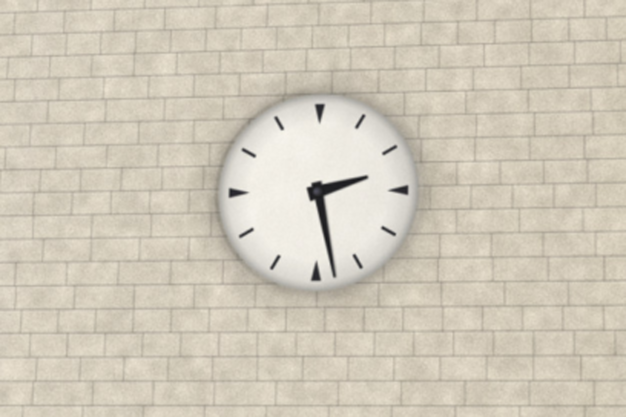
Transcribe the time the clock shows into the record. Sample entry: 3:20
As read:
2:28
